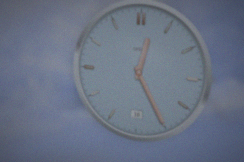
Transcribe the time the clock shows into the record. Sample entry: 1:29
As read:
12:25
